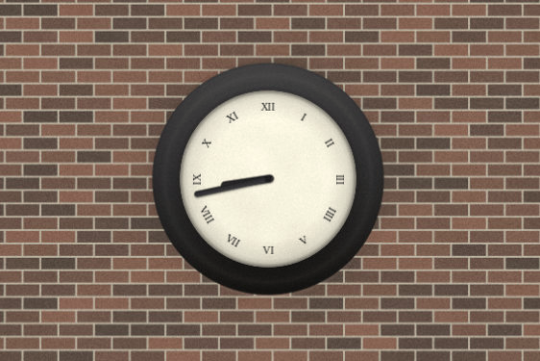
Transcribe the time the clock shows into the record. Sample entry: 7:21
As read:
8:43
